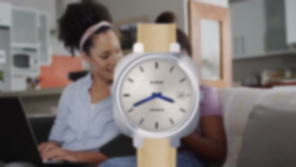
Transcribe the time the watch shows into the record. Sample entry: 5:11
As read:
3:41
